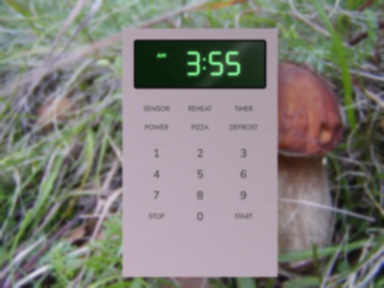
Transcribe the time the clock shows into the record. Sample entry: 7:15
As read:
3:55
